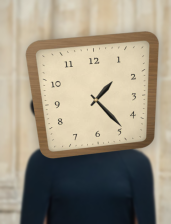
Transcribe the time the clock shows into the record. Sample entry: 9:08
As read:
1:24
